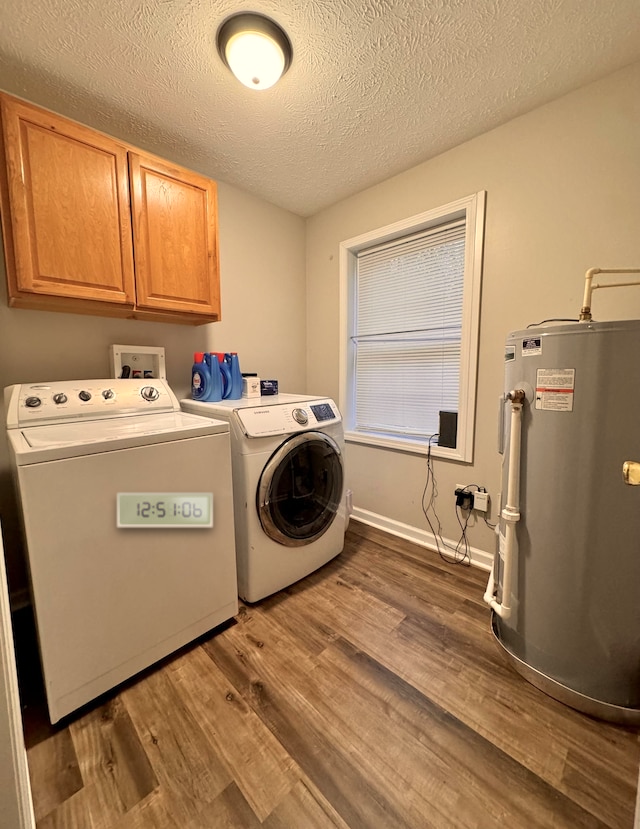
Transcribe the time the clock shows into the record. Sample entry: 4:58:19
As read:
12:51:06
